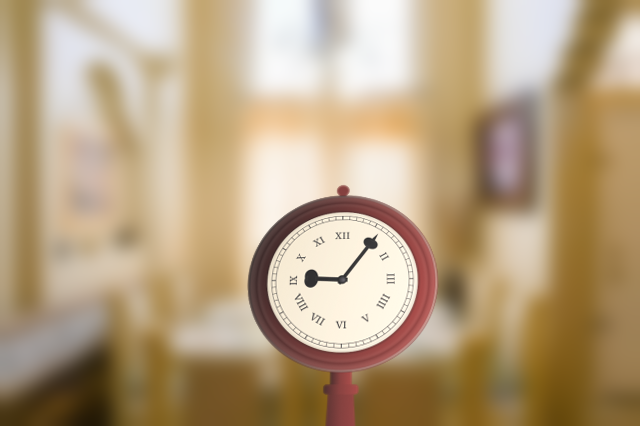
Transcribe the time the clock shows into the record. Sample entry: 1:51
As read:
9:06
